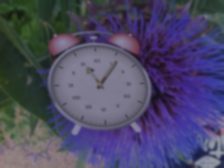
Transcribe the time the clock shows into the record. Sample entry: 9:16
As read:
11:06
